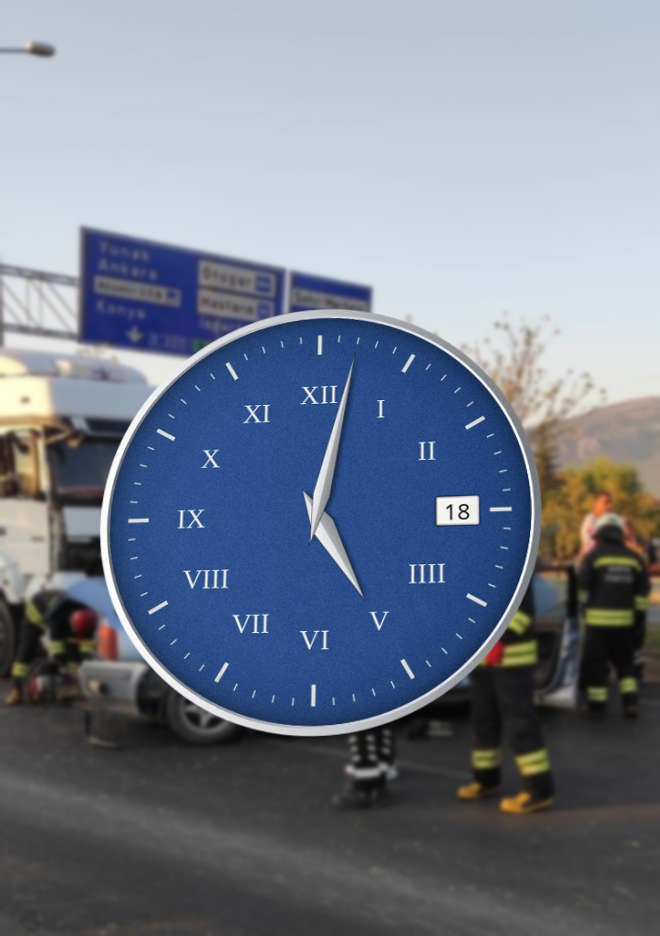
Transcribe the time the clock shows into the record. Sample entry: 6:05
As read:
5:02
